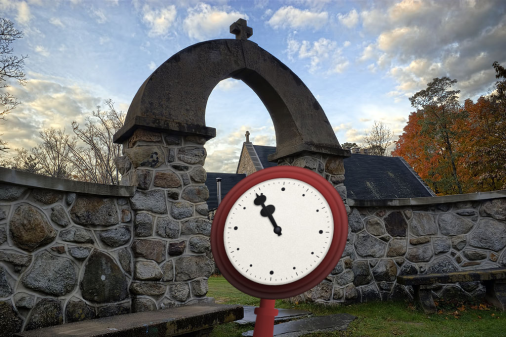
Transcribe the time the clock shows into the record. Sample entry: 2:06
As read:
10:54
